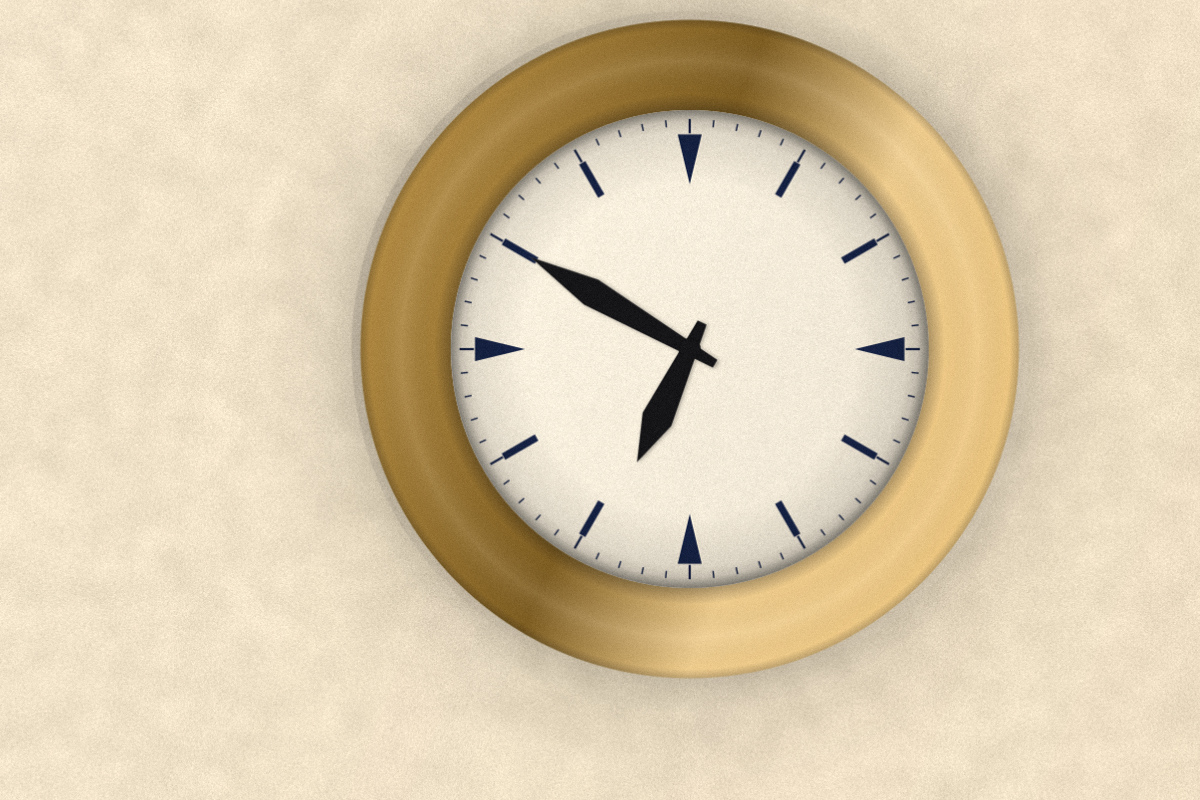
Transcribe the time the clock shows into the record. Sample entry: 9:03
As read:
6:50
